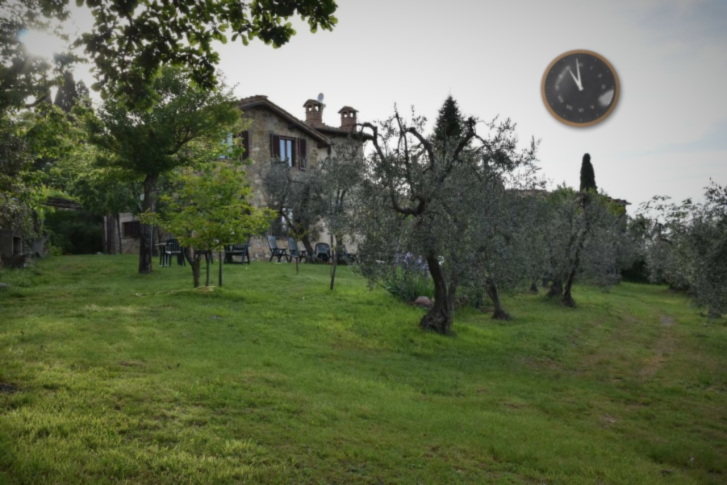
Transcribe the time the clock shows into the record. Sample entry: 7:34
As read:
10:59
